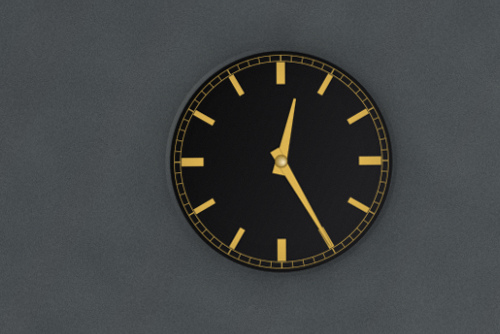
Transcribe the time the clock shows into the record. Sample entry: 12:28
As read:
12:25
